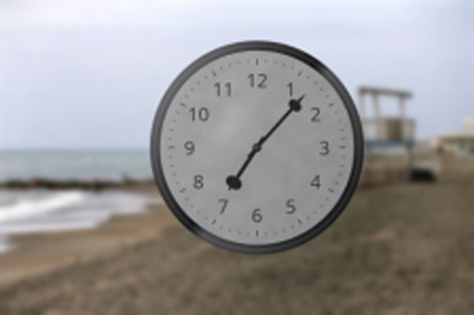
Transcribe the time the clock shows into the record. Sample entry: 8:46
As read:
7:07
